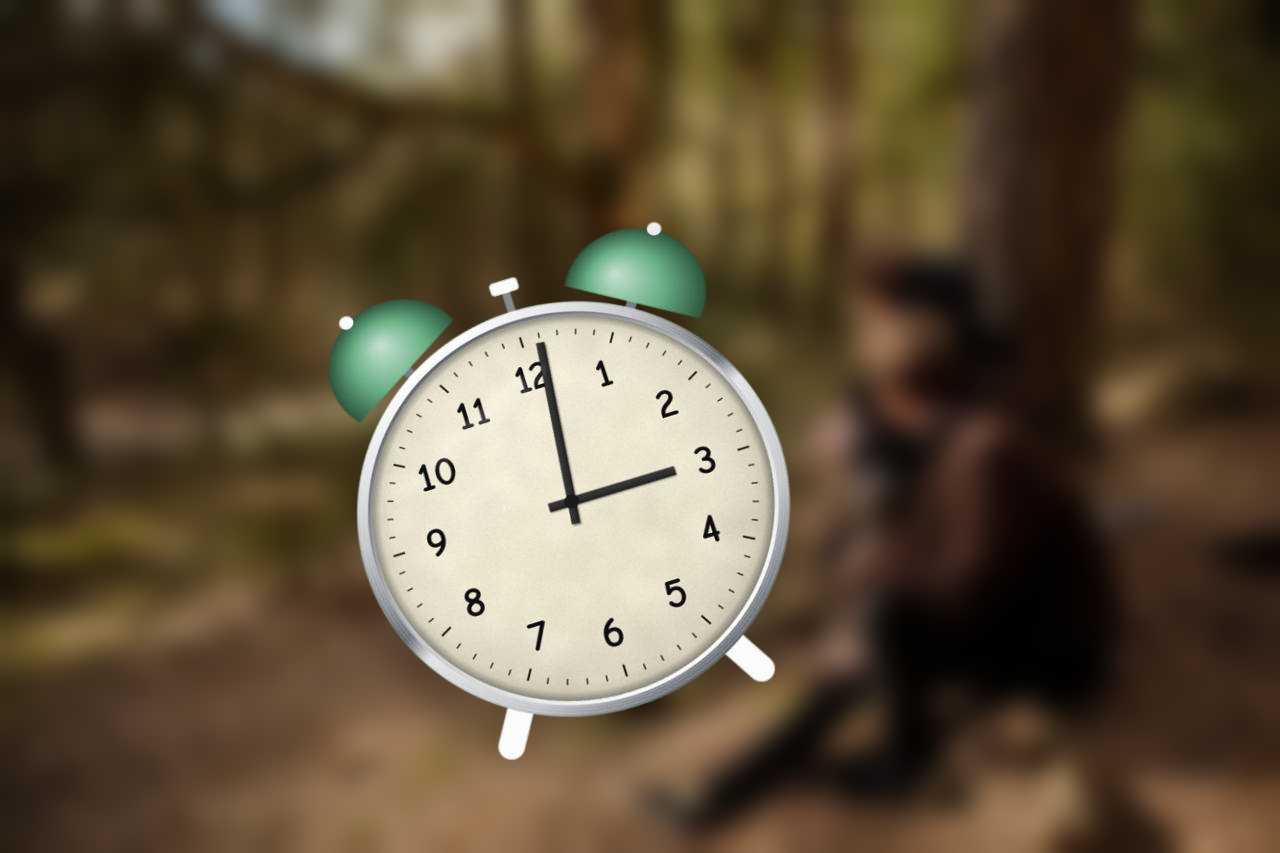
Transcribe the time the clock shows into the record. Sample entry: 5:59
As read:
3:01
